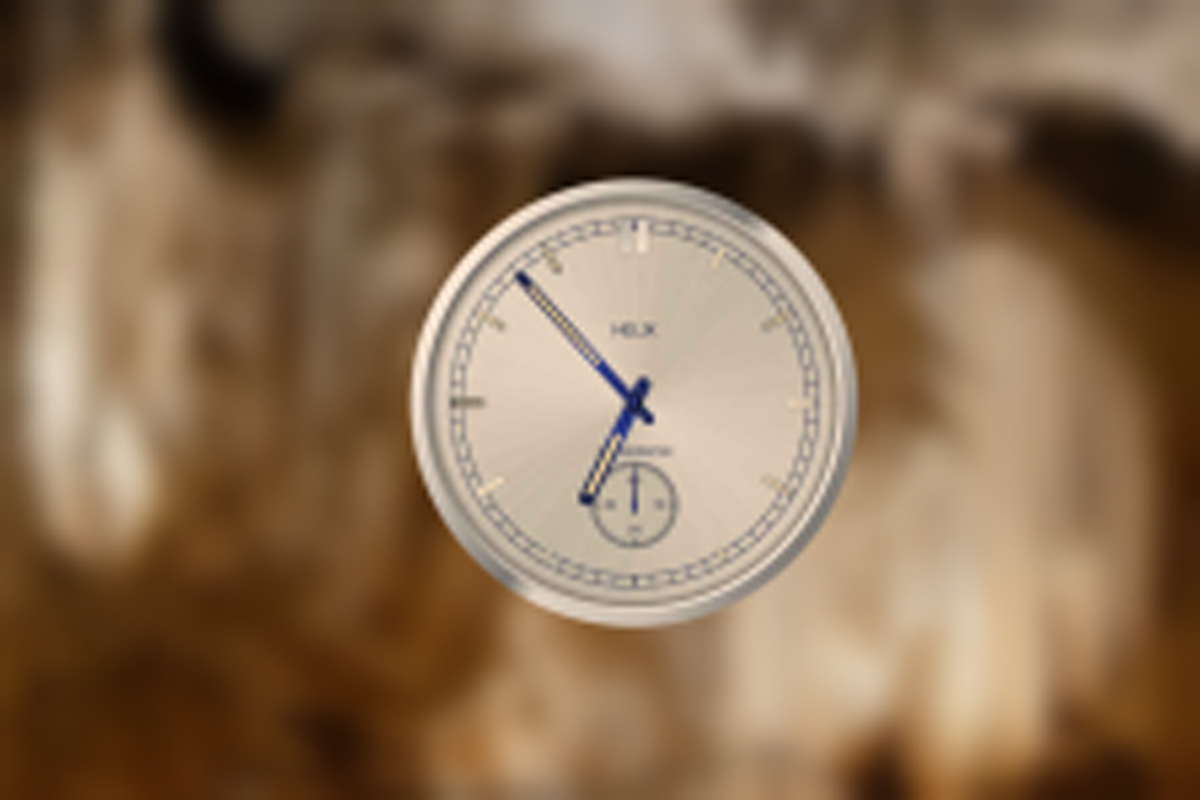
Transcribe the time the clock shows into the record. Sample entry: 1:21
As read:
6:53
